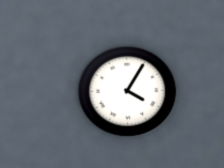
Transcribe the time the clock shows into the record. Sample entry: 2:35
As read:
4:05
